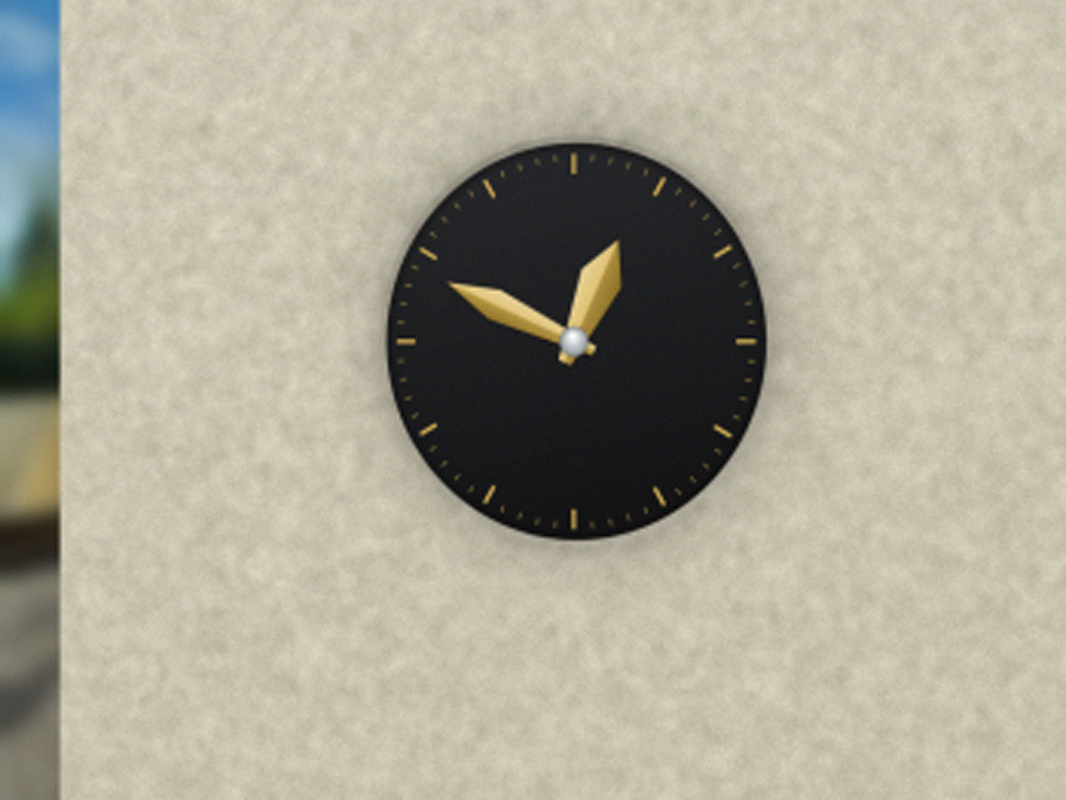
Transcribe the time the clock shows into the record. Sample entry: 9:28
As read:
12:49
